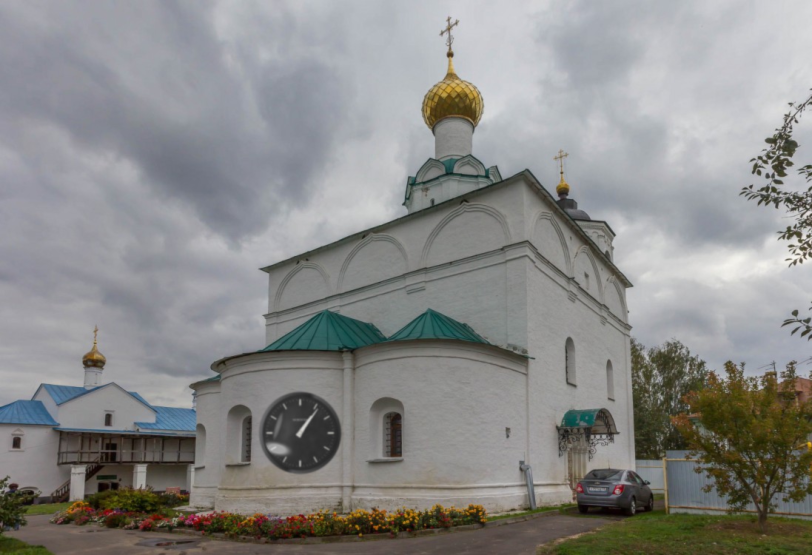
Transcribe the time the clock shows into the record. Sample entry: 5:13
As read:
1:06
